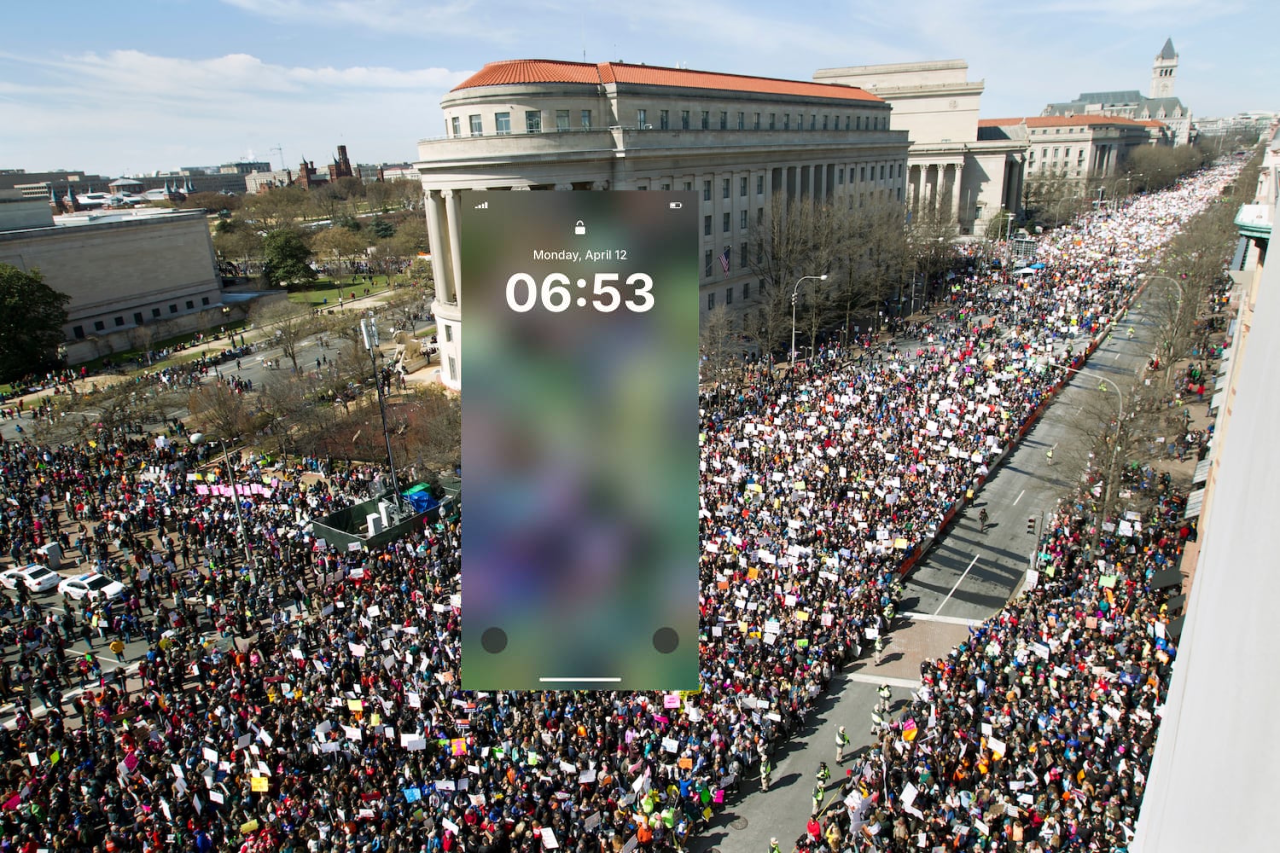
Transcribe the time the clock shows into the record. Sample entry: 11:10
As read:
6:53
